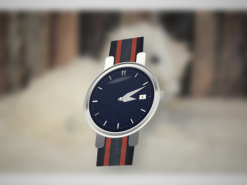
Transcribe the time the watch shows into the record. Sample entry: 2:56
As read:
3:11
